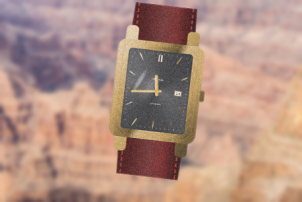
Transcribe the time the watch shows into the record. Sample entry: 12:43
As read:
11:44
